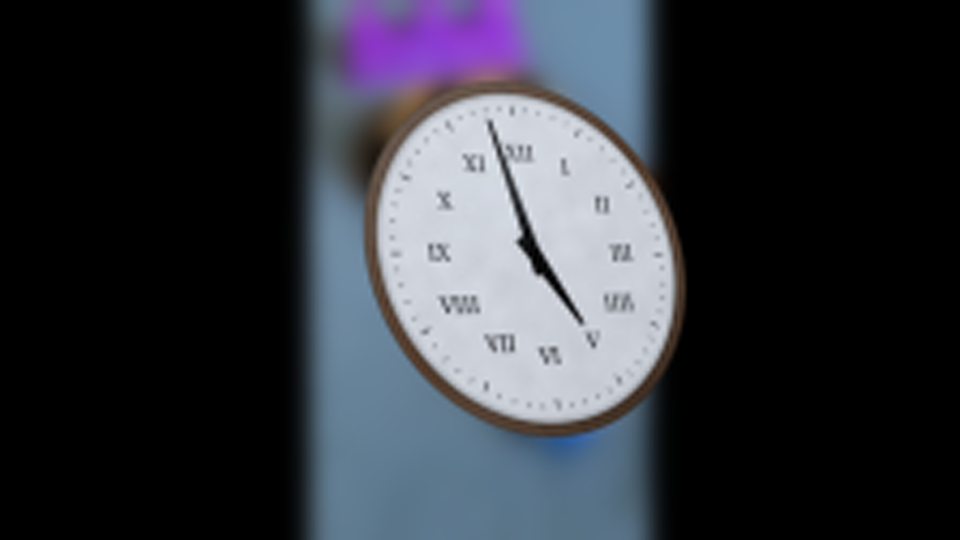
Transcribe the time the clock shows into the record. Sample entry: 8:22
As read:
4:58
